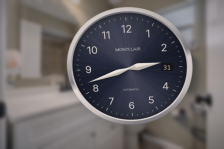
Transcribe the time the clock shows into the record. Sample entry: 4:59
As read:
2:42
